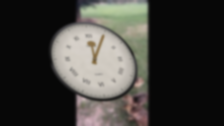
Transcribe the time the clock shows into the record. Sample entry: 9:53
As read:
12:05
